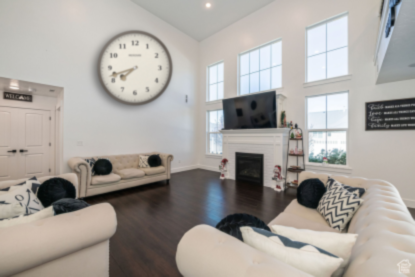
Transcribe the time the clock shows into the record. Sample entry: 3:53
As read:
7:42
